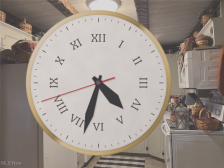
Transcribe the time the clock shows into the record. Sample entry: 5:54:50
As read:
4:32:42
